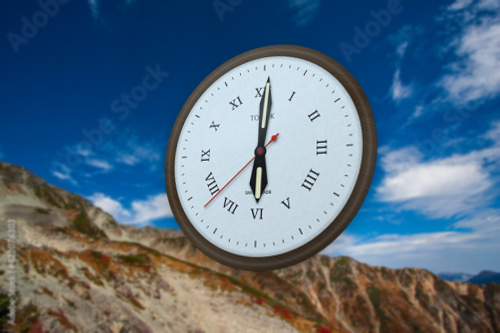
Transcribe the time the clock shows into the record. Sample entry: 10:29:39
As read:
6:00:38
